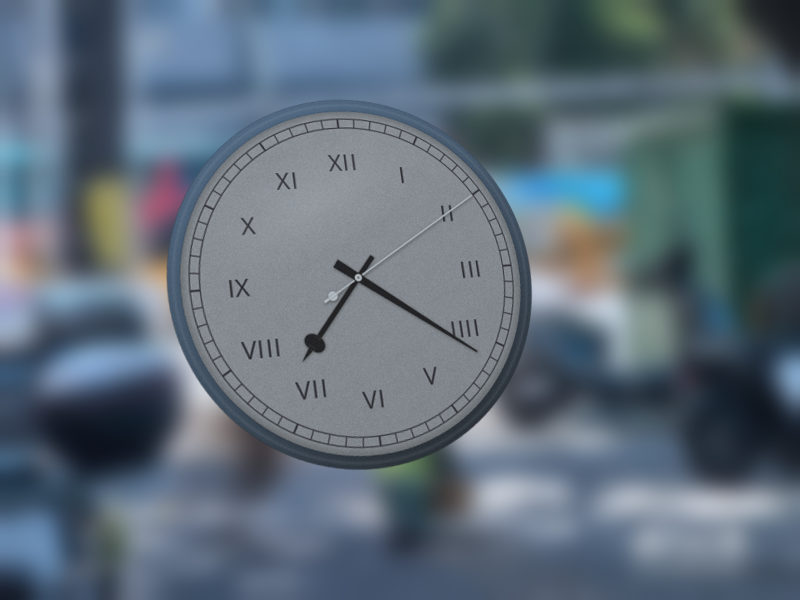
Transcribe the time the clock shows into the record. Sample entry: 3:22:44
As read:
7:21:10
